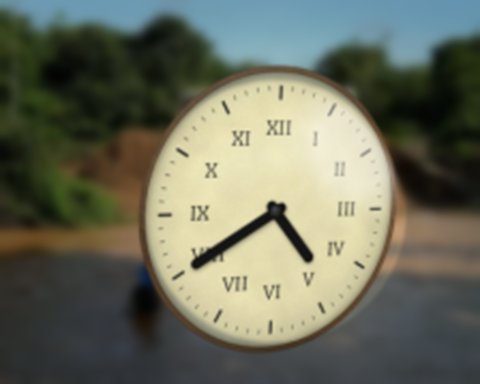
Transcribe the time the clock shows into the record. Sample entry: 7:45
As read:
4:40
